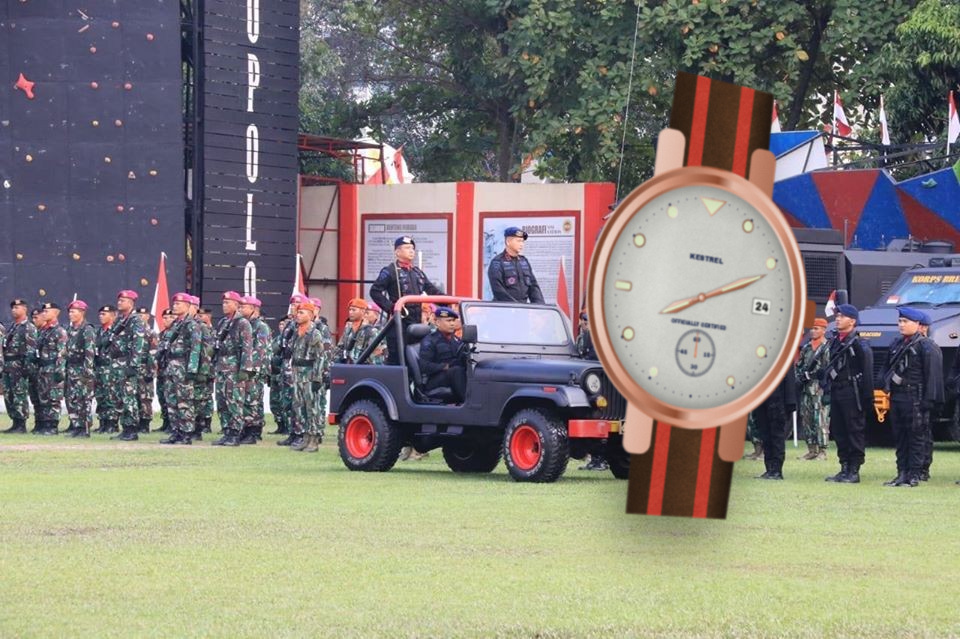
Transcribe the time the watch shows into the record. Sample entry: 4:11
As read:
8:11
